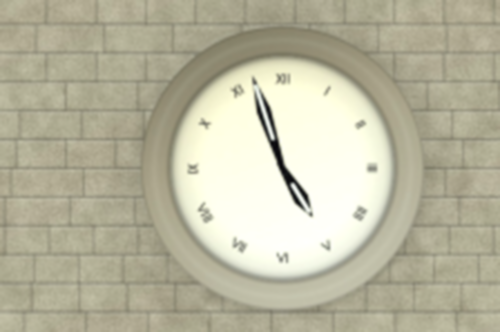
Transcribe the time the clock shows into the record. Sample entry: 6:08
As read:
4:57
